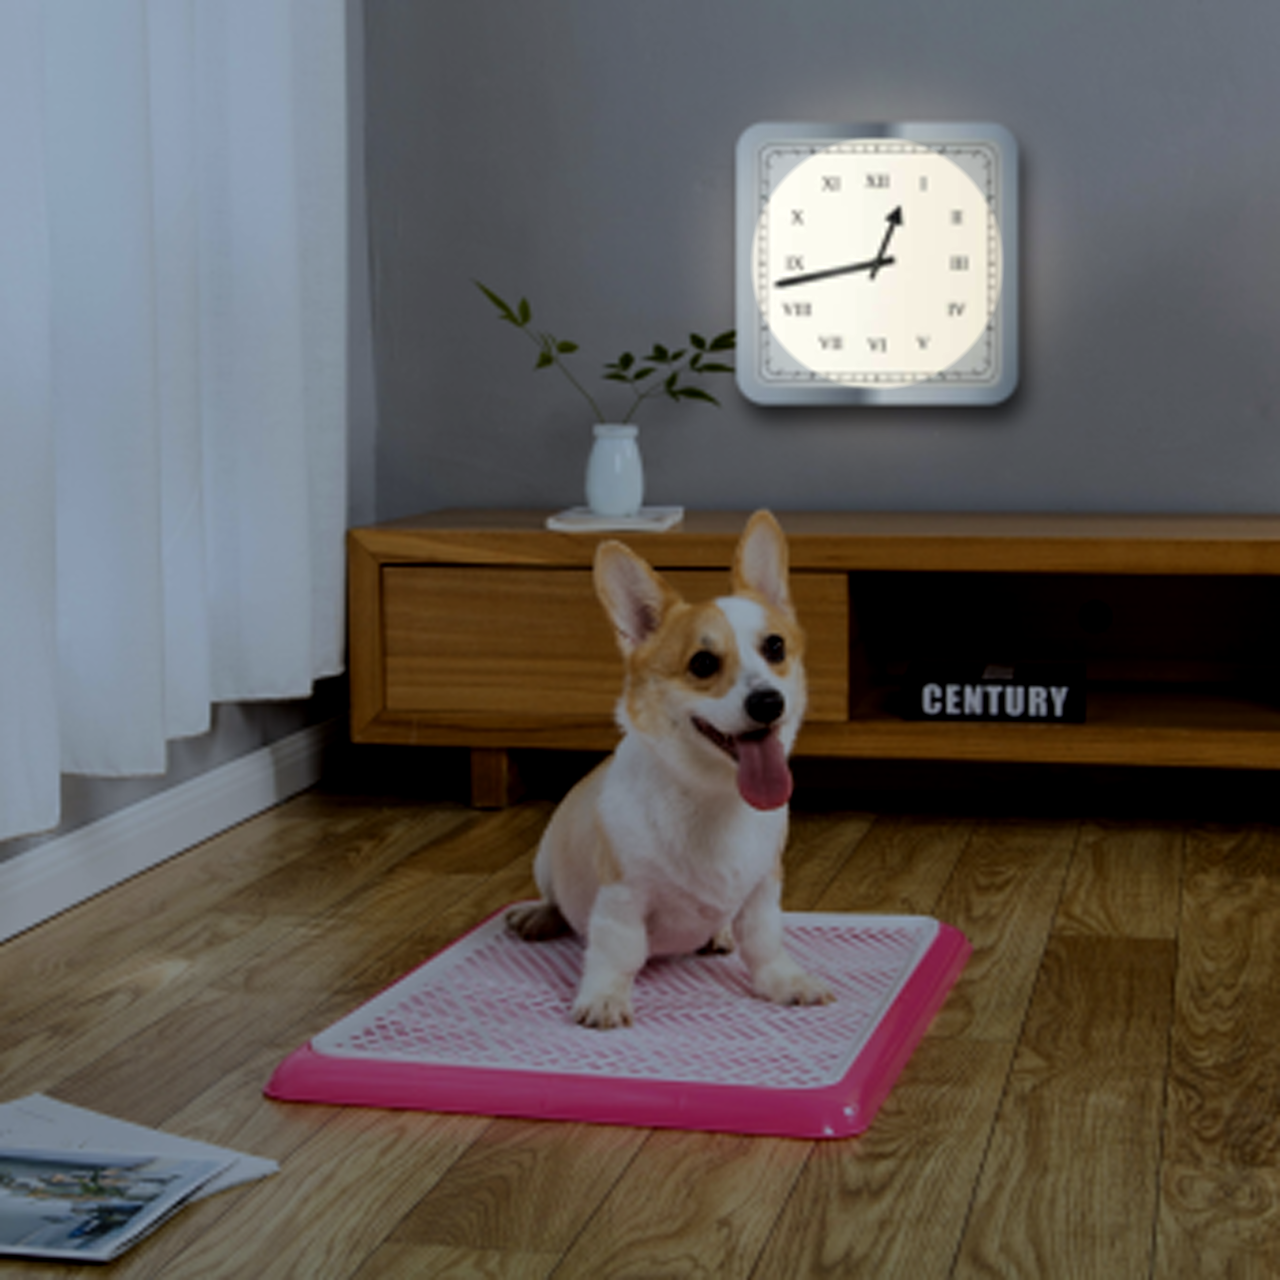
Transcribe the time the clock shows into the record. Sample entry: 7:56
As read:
12:43
